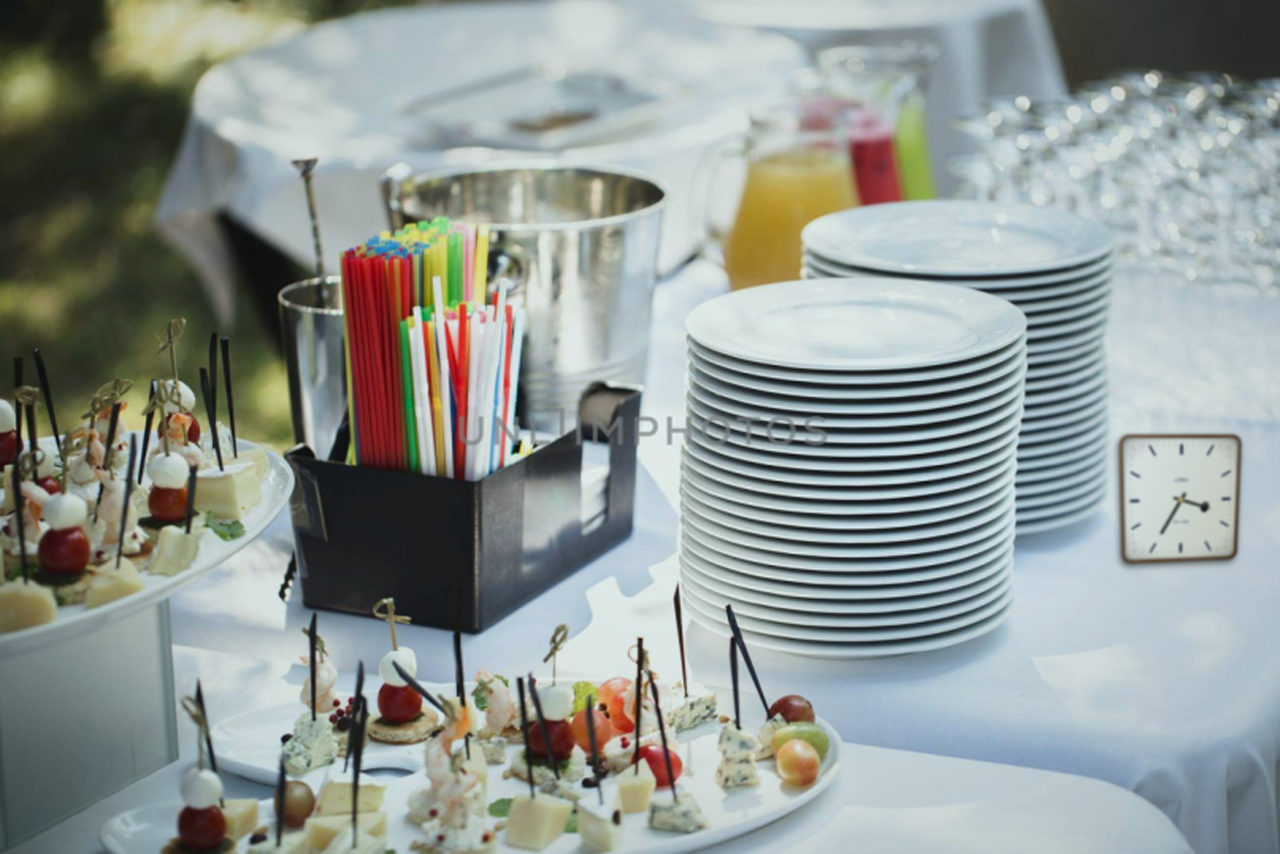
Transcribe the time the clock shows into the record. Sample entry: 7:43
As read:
3:35
